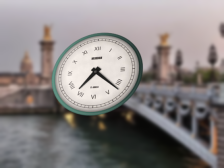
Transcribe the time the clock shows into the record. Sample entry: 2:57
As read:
7:22
